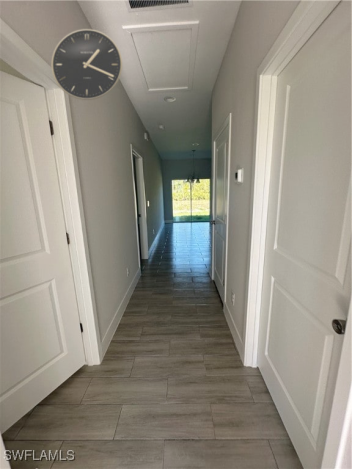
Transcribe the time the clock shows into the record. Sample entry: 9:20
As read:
1:19
